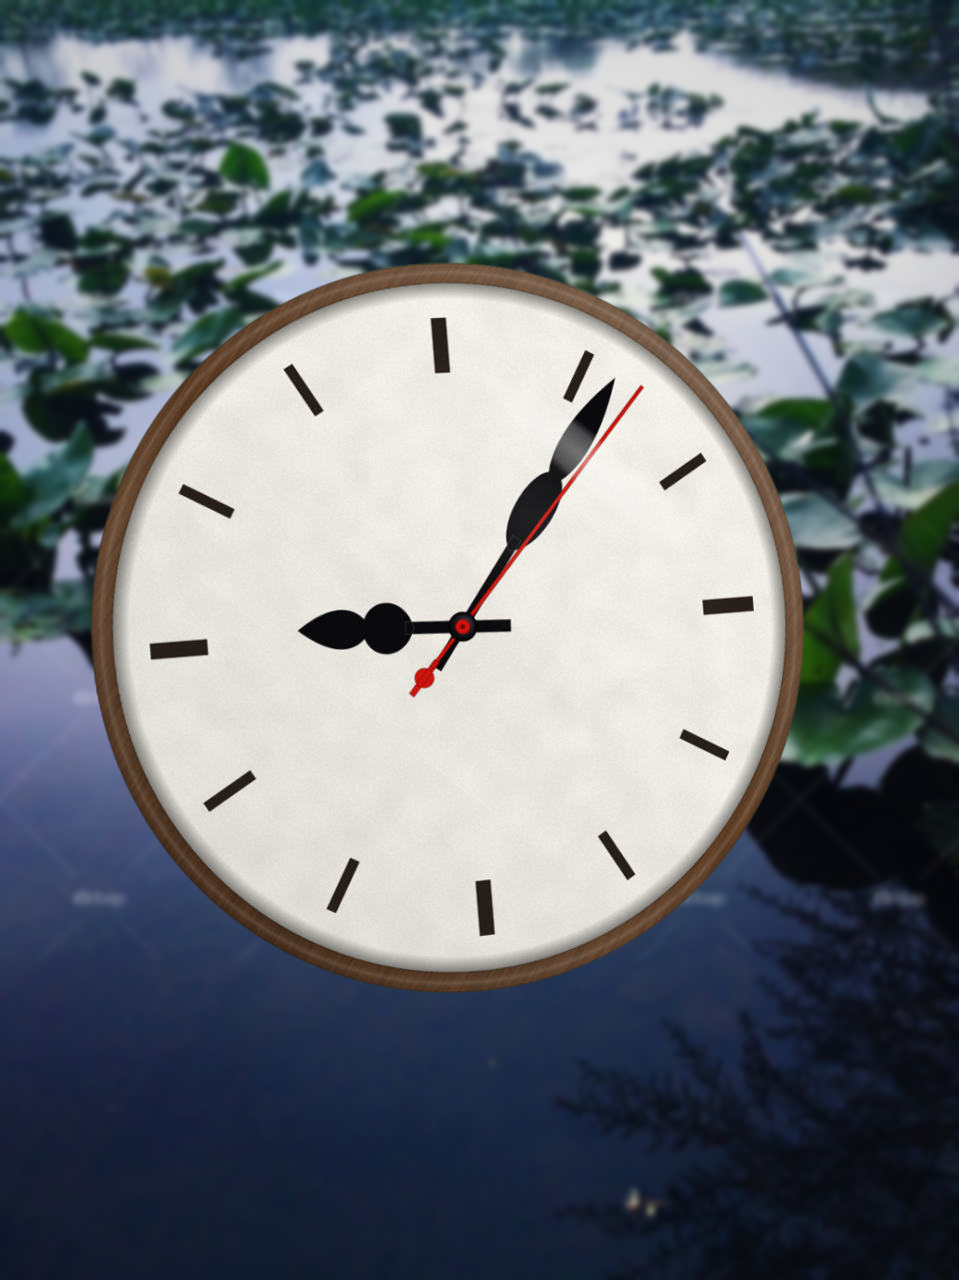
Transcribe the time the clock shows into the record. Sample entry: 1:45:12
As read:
9:06:07
